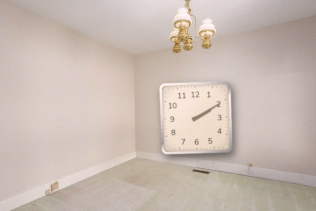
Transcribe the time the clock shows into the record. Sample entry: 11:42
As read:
2:10
